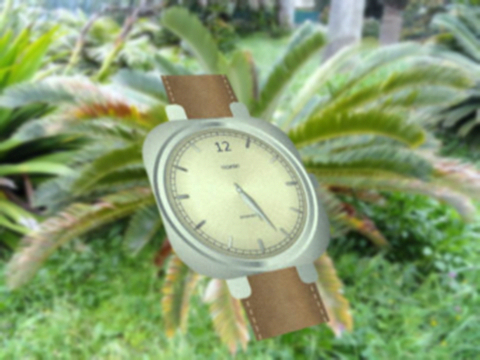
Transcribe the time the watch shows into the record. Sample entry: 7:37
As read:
5:26
